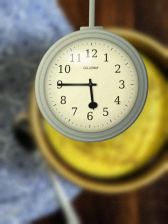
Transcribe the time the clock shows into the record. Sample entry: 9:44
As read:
5:45
